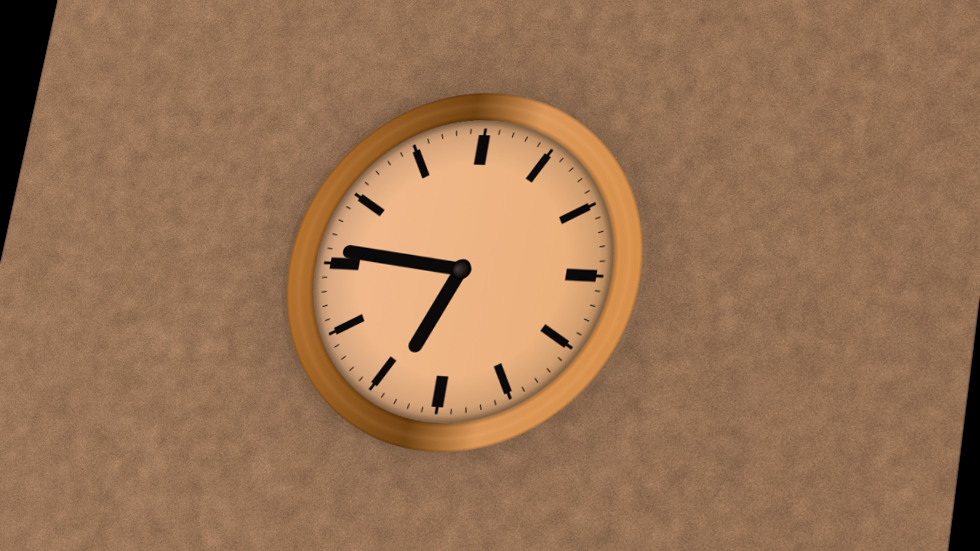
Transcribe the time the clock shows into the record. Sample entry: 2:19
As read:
6:46
